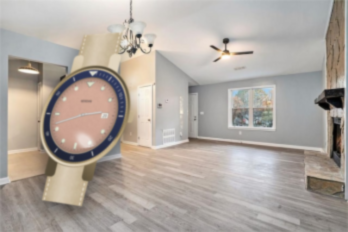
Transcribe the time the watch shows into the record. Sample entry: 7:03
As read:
2:42
